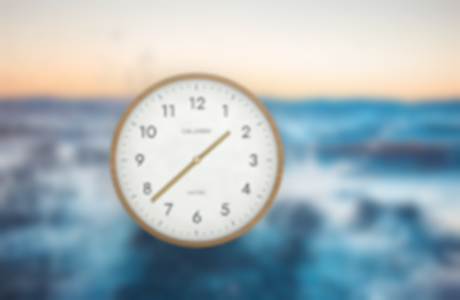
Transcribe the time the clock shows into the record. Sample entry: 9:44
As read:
1:38
